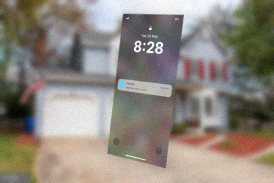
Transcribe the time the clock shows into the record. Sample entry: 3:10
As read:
8:28
